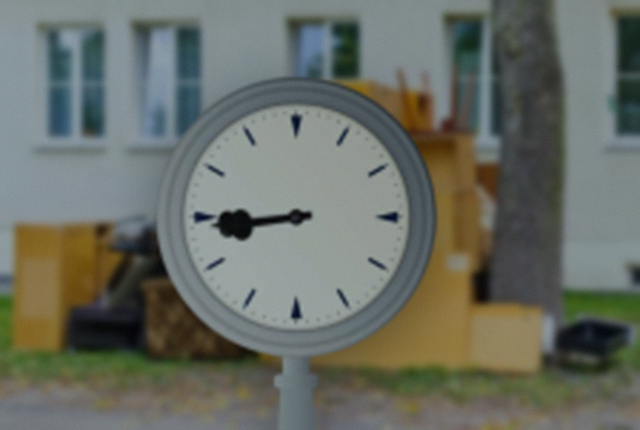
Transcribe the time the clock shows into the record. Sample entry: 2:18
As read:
8:44
